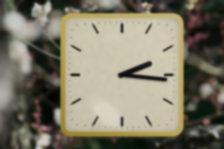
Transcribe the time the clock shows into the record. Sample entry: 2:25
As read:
2:16
